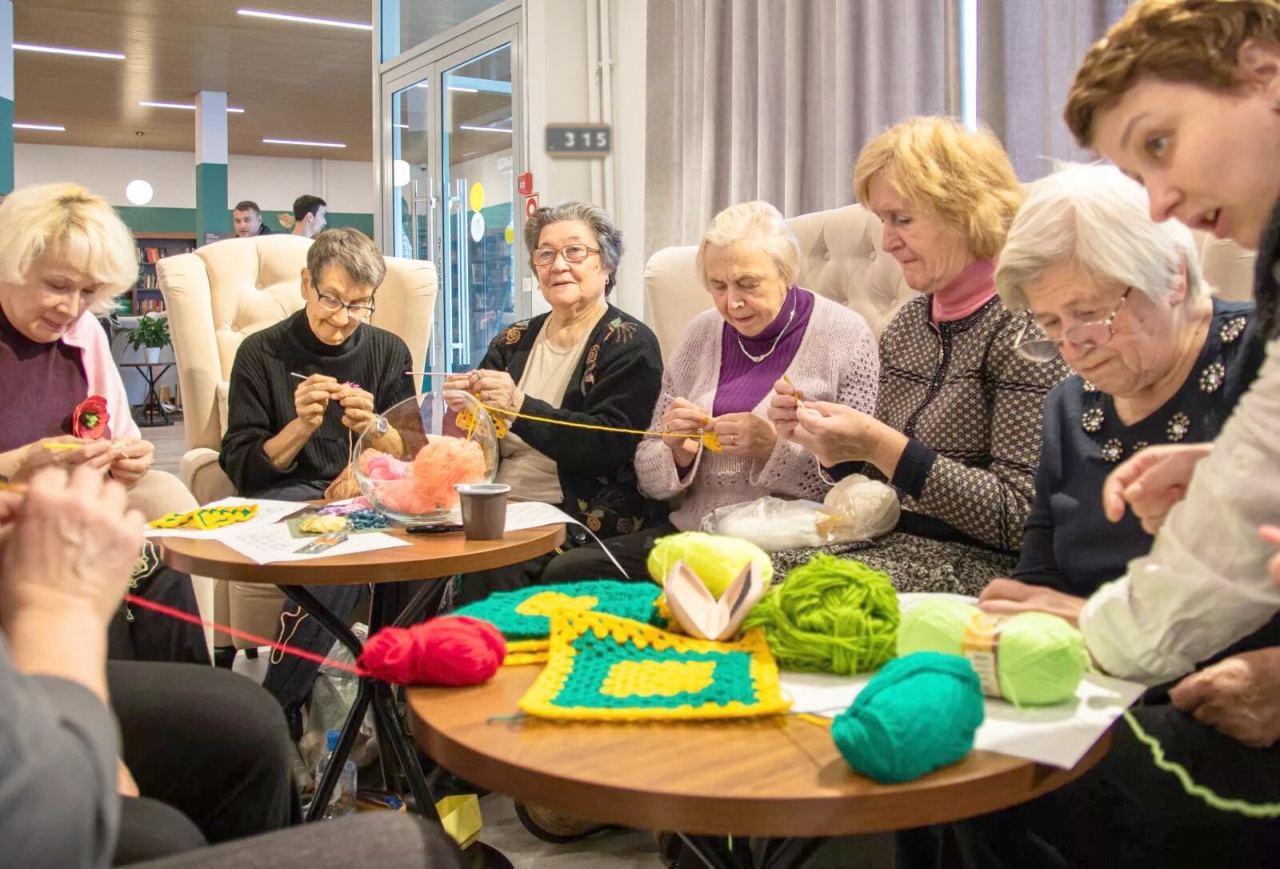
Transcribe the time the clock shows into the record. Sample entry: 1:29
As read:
3:15
